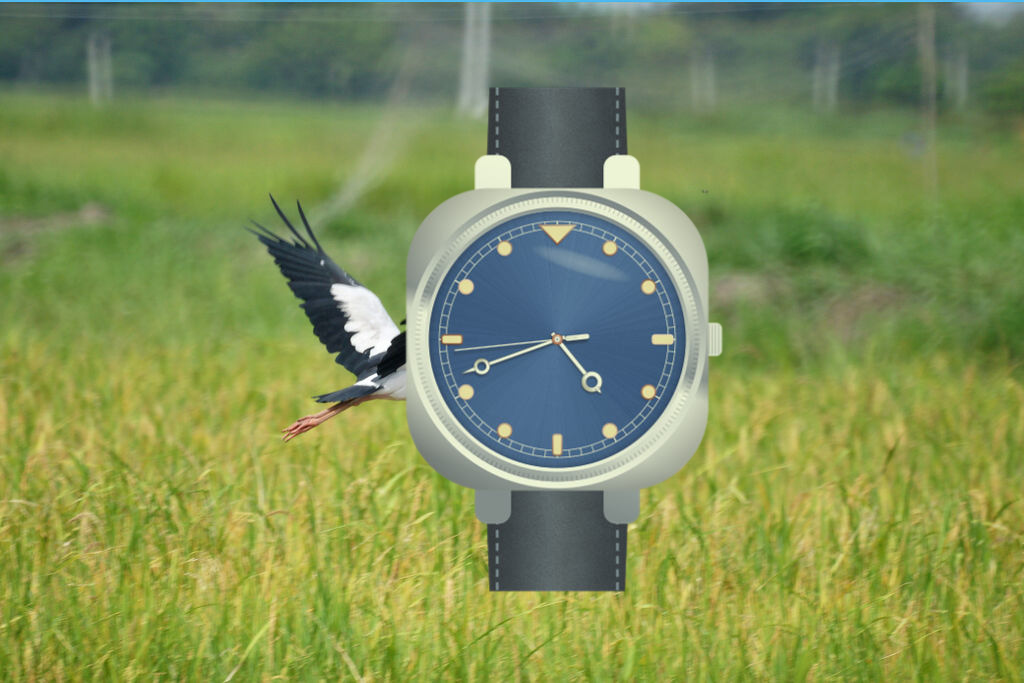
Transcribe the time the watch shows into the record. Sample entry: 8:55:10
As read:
4:41:44
